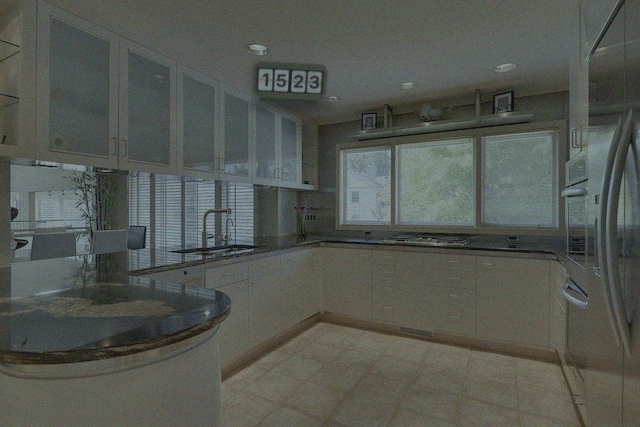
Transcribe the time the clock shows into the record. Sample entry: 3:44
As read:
15:23
